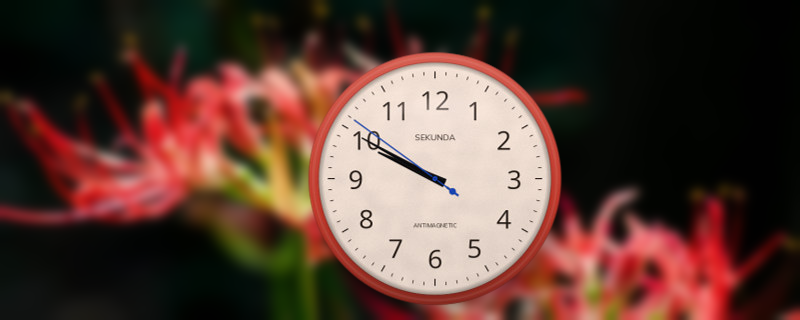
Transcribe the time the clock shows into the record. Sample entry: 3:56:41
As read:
9:49:51
